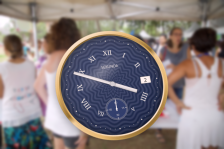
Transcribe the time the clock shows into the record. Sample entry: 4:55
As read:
3:49
